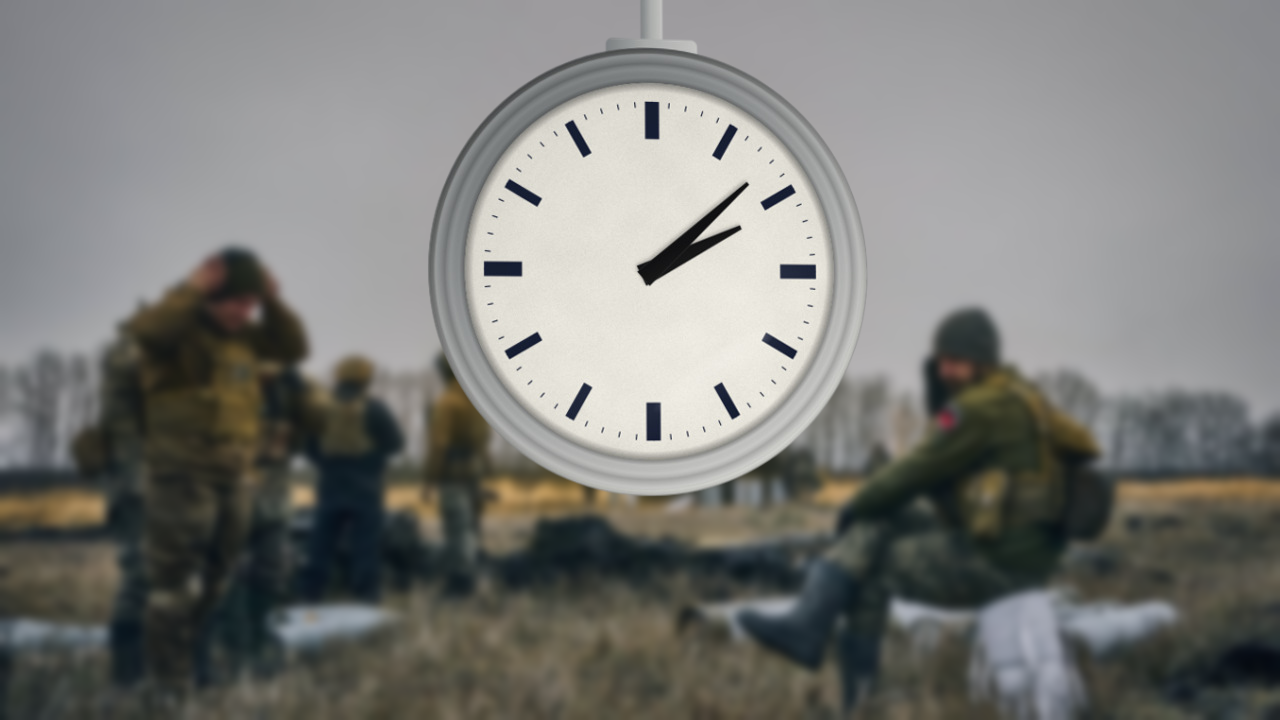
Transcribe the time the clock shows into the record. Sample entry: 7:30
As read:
2:08
